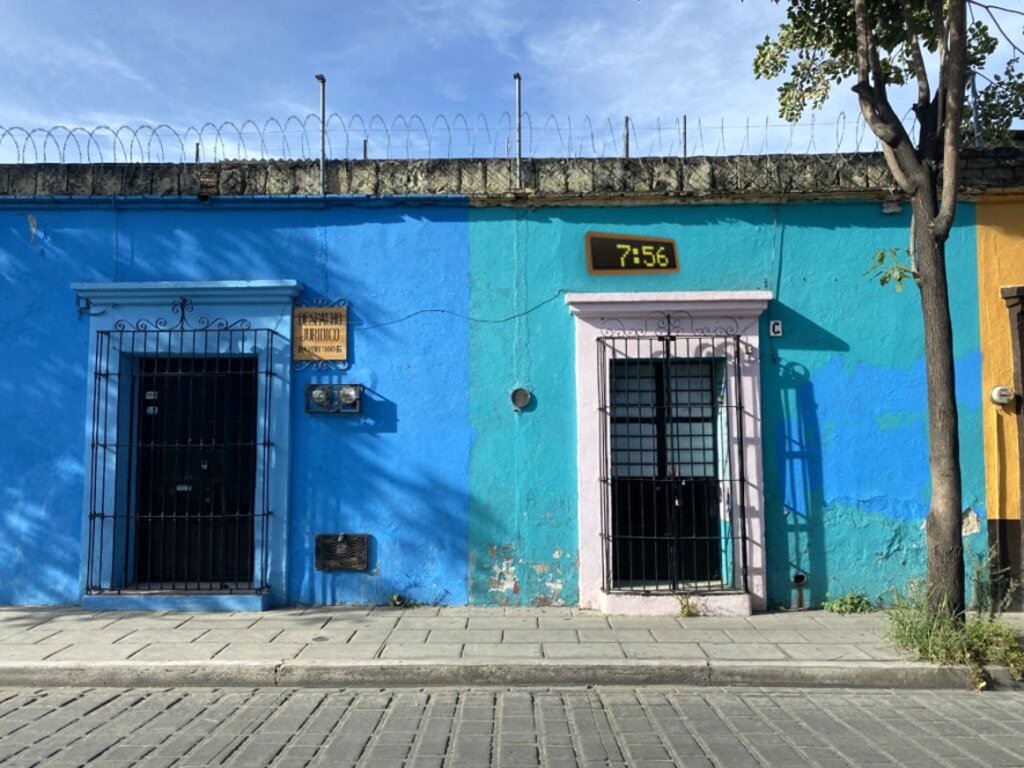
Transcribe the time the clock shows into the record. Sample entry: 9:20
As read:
7:56
